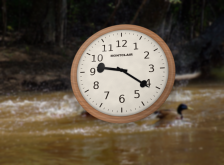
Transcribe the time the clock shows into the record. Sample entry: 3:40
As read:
9:21
